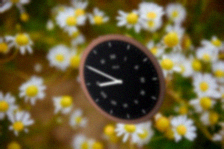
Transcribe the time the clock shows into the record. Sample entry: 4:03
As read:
8:50
